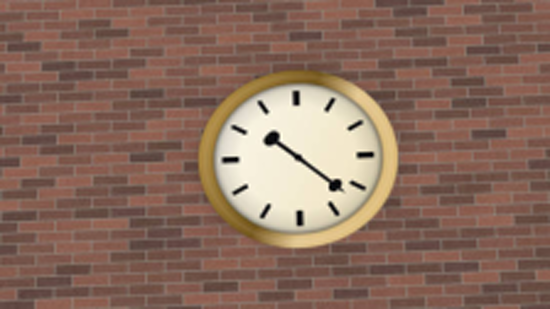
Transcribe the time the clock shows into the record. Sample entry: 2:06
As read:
10:22
